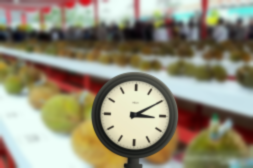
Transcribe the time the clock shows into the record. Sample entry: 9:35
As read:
3:10
